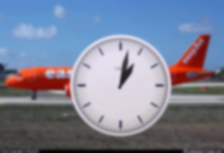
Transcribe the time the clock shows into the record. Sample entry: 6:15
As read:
1:02
